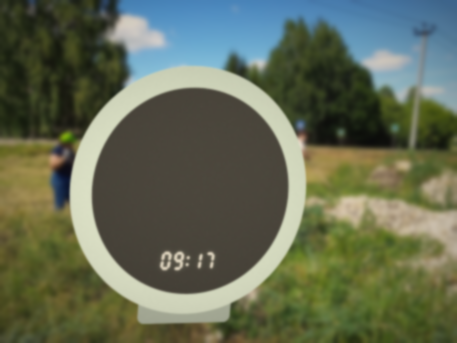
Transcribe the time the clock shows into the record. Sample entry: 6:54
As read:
9:17
